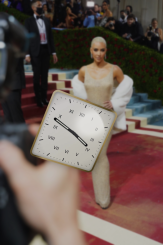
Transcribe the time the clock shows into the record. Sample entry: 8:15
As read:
3:48
